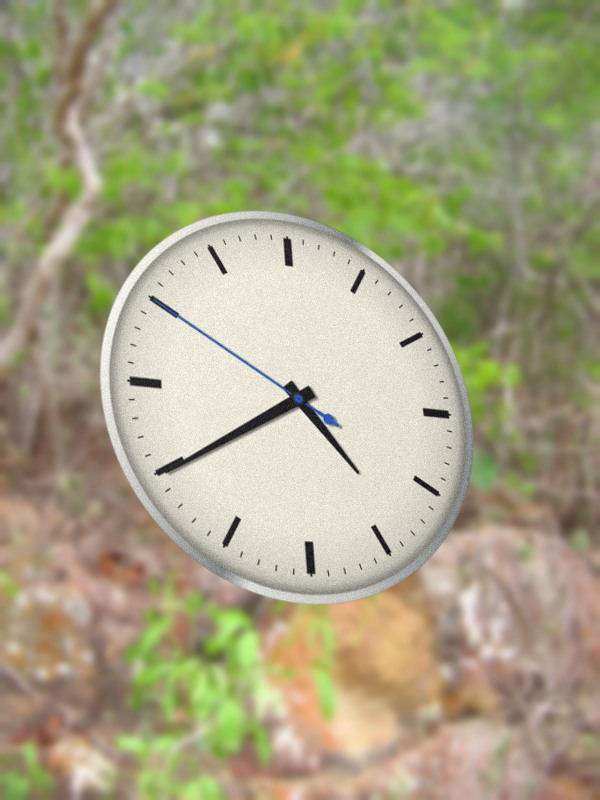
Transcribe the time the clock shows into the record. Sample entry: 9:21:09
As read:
4:39:50
